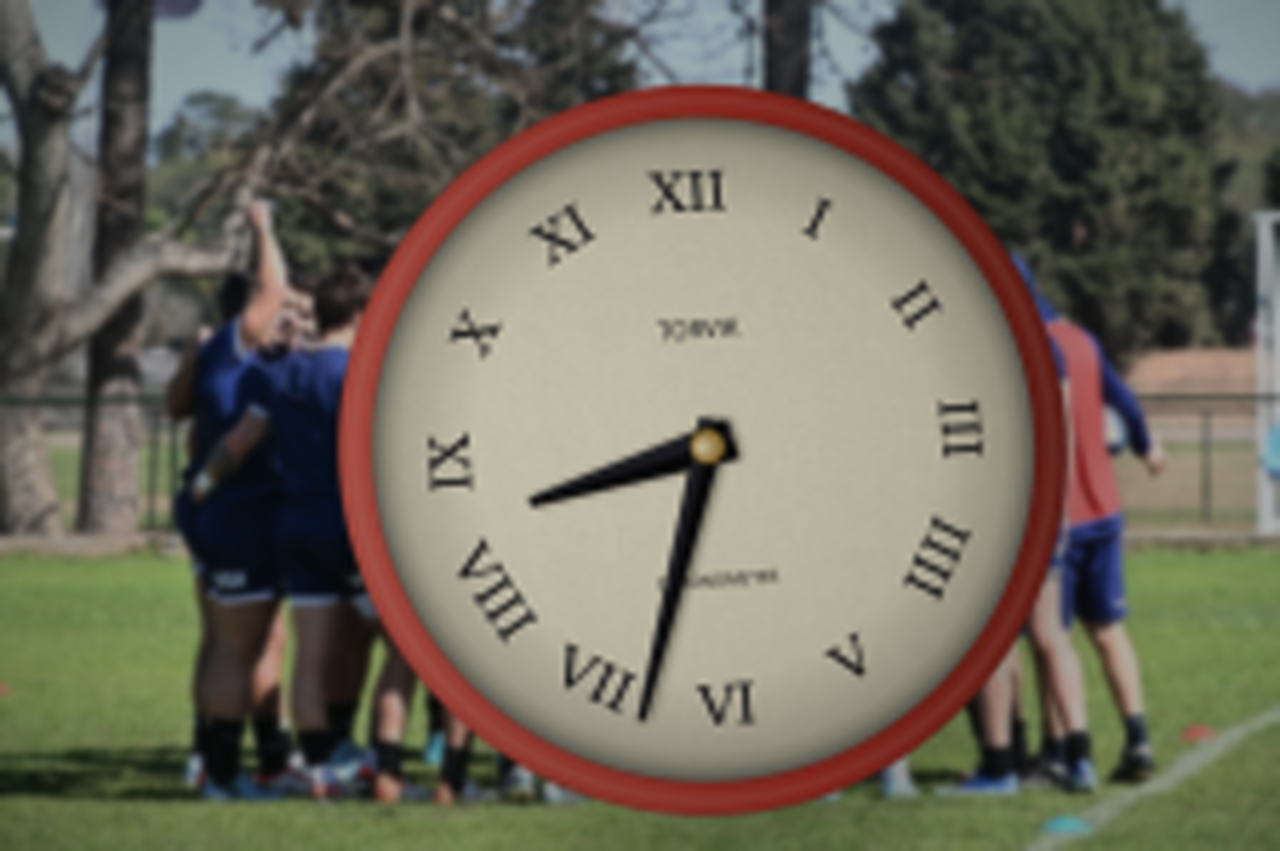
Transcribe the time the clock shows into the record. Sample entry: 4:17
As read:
8:33
